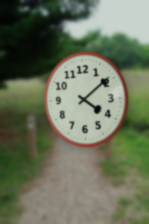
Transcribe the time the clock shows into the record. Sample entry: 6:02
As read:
4:09
